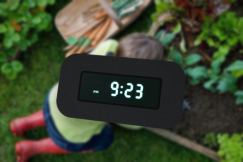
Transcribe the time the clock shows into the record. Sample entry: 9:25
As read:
9:23
